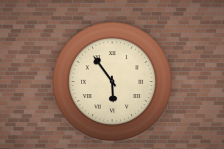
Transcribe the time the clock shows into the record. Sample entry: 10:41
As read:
5:54
